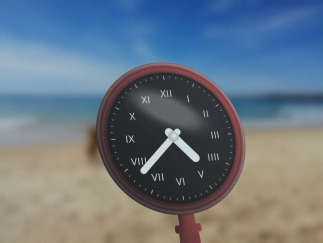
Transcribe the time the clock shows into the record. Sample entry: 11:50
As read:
4:38
